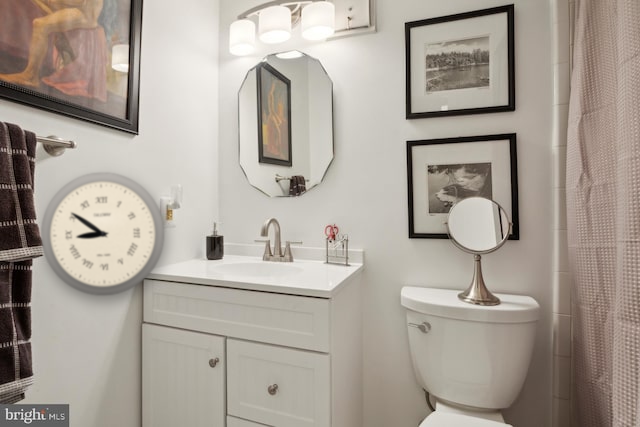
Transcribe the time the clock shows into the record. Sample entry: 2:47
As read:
8:51
